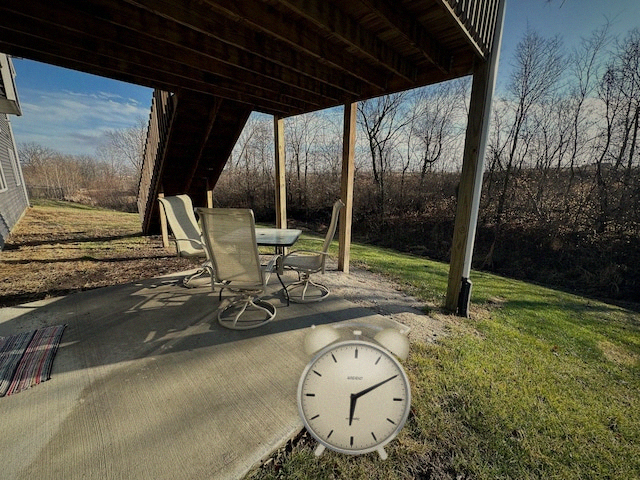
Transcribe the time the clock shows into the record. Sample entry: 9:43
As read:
6:10
